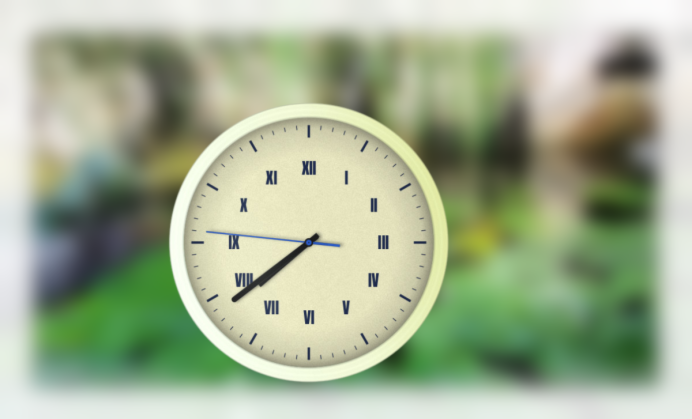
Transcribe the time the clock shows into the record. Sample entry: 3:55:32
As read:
7:38:46
